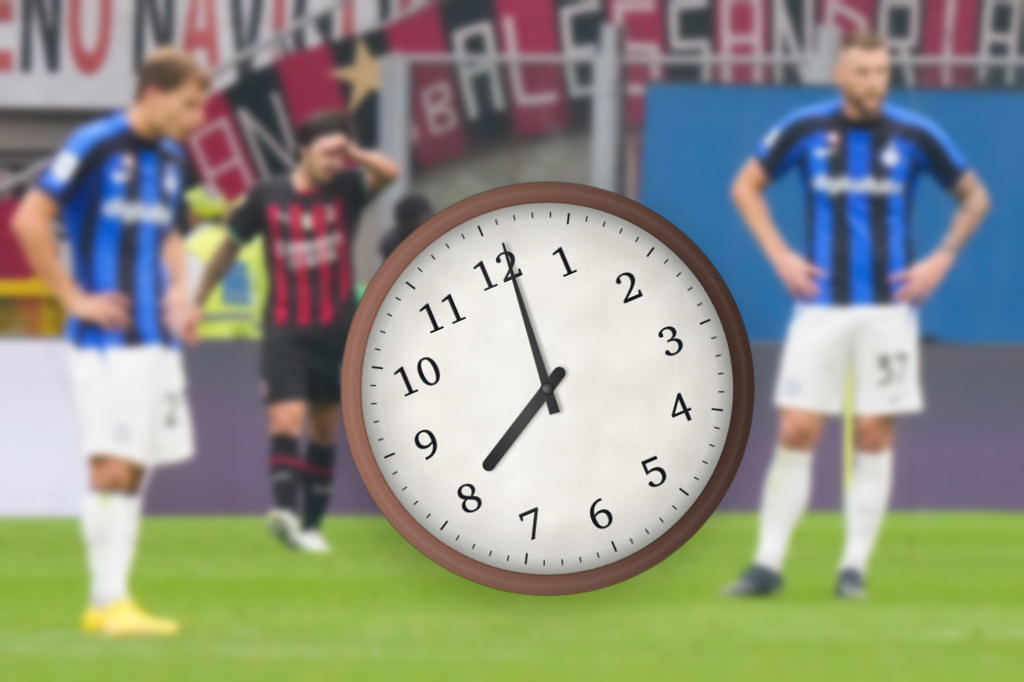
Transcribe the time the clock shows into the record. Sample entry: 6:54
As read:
8:01
